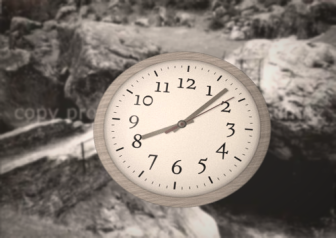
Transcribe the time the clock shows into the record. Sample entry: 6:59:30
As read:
8:07:09
